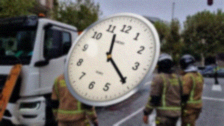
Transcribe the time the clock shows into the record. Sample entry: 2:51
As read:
11:20
